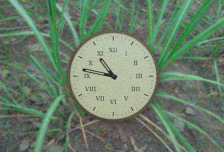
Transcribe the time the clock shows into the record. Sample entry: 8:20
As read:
10:47
